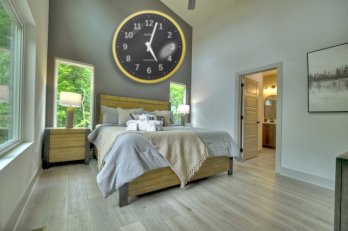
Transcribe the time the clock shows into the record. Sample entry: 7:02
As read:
5:03
